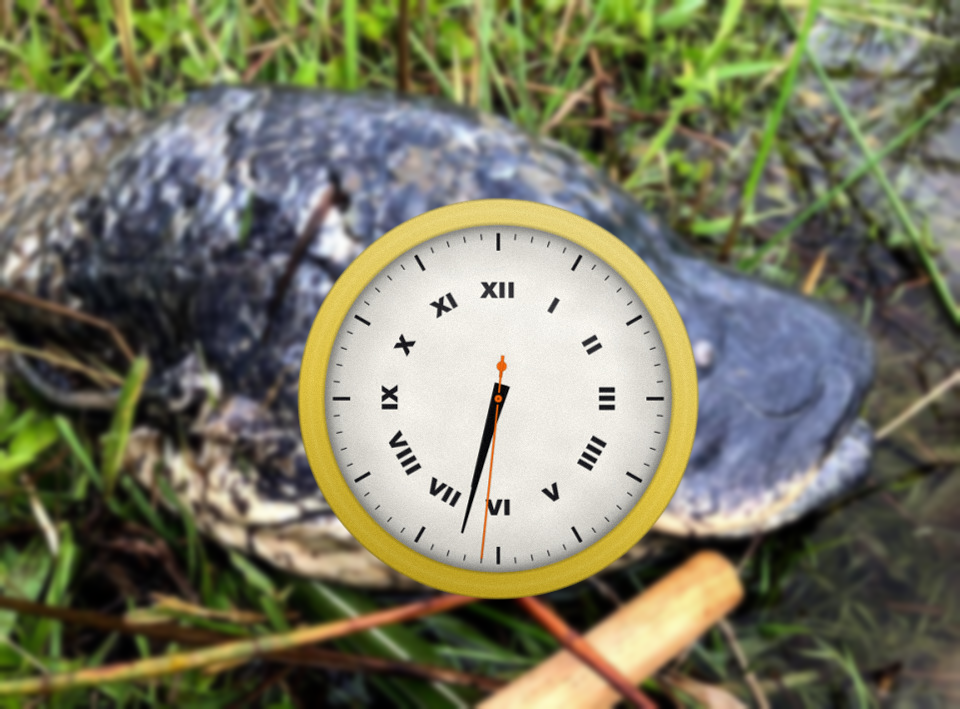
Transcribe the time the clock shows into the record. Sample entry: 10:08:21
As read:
6:32:31
